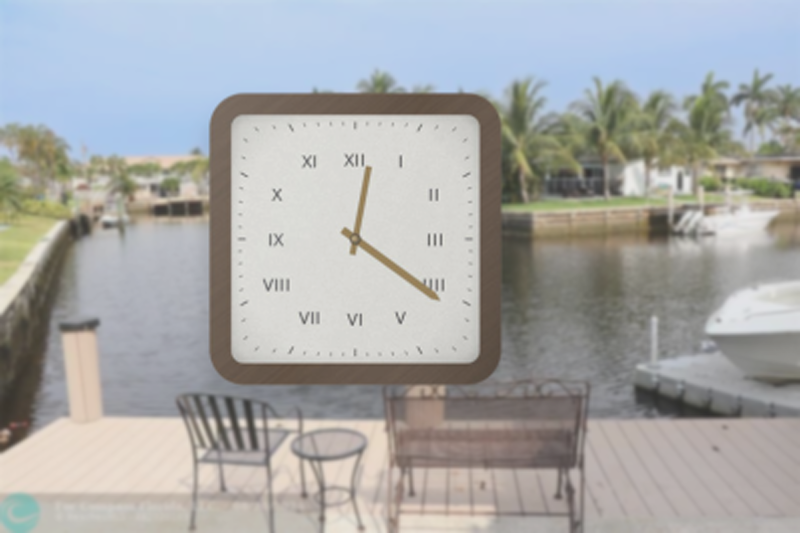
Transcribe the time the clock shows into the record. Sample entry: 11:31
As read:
12:21
